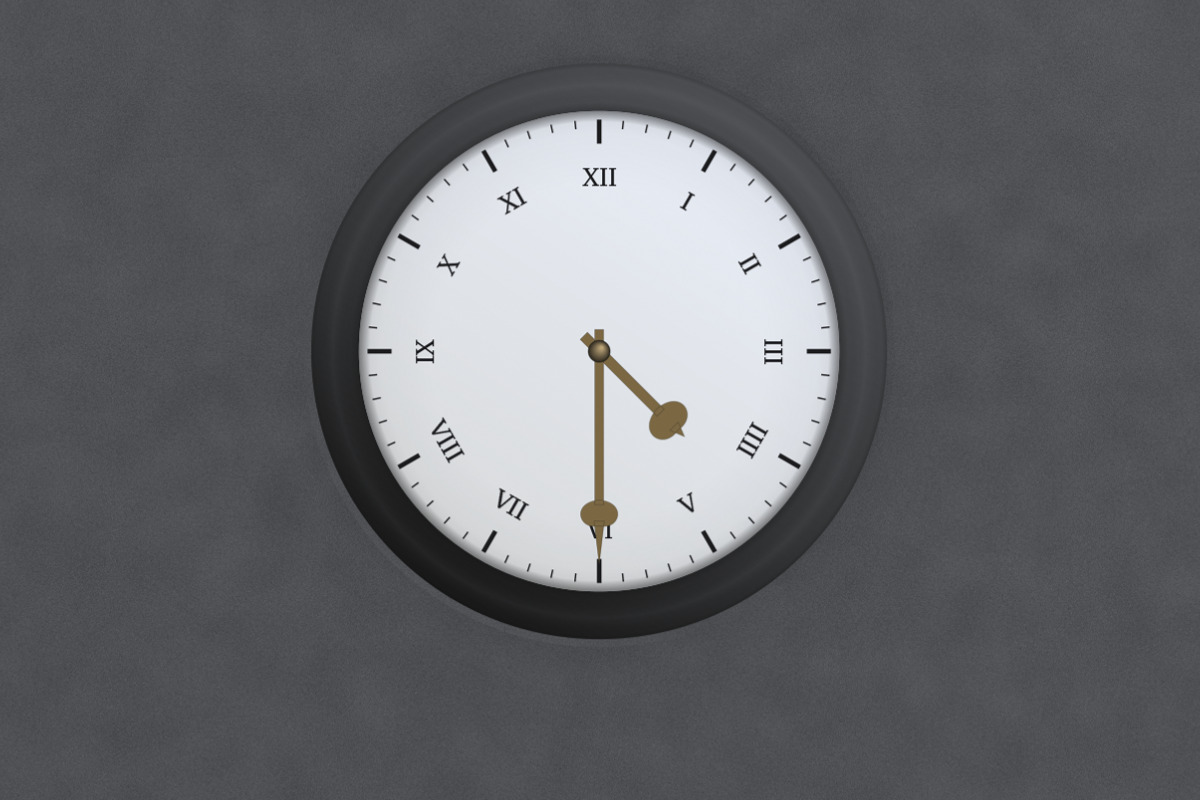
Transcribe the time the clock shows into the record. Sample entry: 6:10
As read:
4:30
